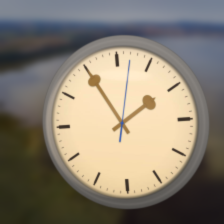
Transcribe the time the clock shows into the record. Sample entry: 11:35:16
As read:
1:55:02
